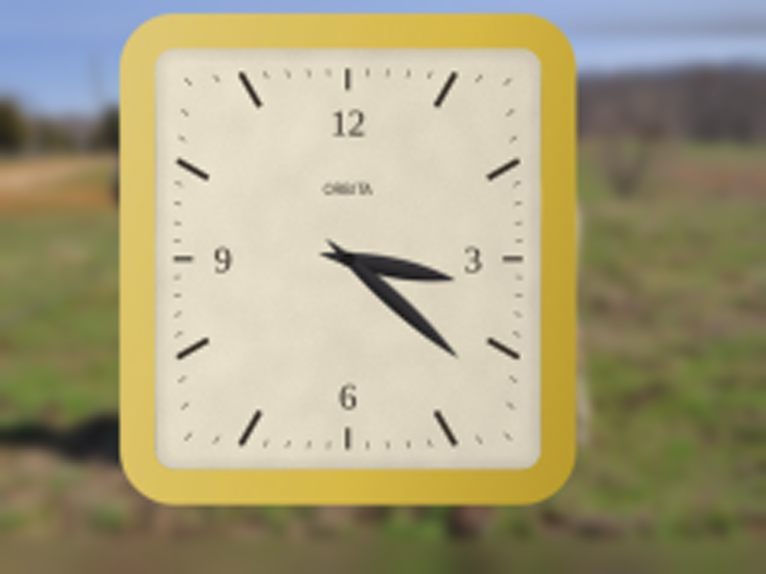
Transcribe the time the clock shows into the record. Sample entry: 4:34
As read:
3:22
